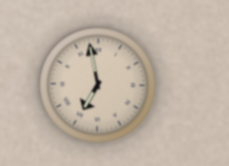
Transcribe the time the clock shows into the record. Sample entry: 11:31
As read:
6:58
